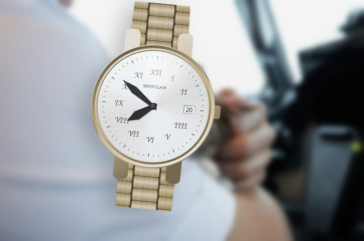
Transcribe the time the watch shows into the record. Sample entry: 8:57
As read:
7:51
